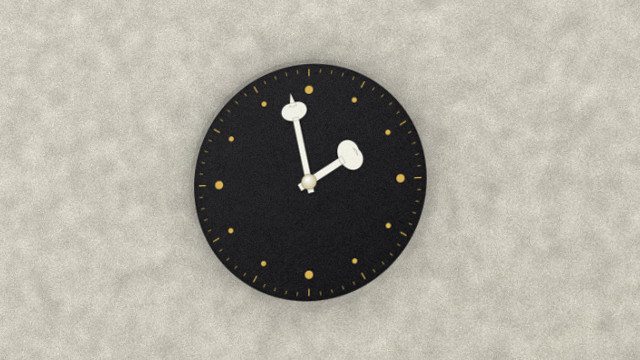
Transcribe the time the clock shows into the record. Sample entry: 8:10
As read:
1:58
